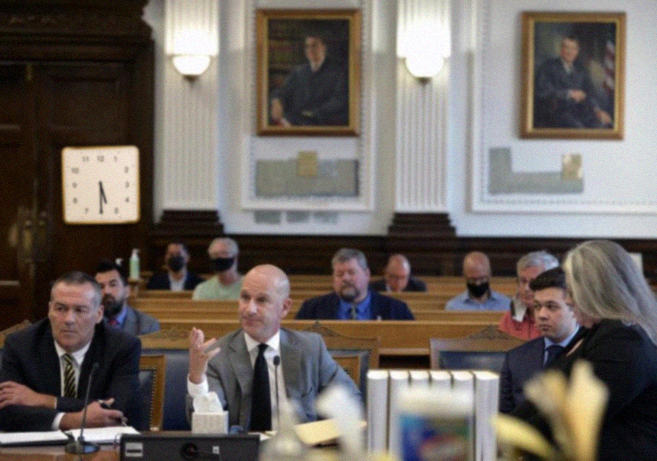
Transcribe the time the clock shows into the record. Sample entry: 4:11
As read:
5:30
